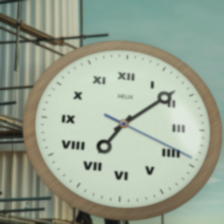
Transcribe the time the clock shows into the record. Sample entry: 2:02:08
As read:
7:08:19
